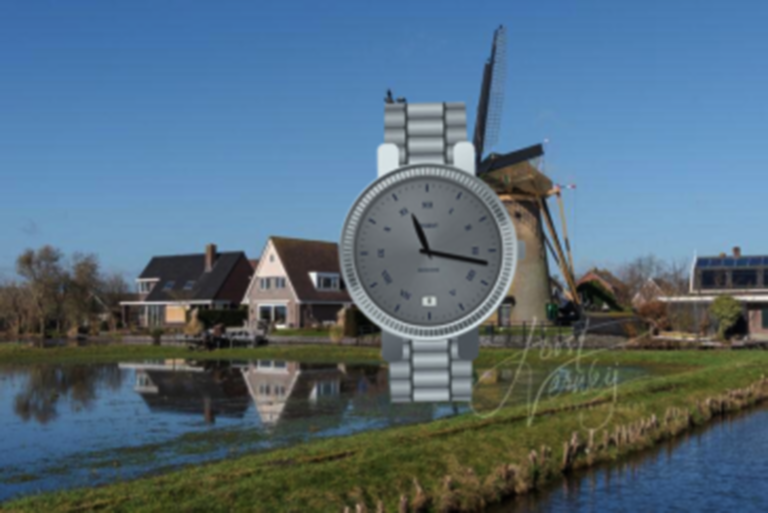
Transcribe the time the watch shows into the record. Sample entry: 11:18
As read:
11:17
